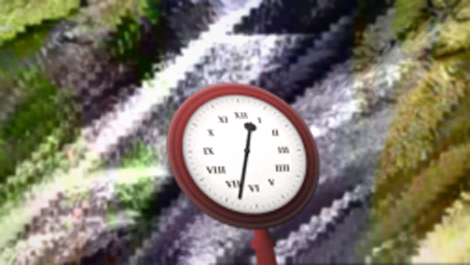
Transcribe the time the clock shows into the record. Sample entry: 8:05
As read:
12:33
